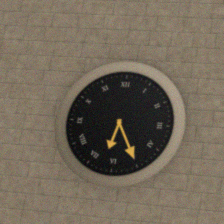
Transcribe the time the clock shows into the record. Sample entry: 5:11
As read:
6:25
